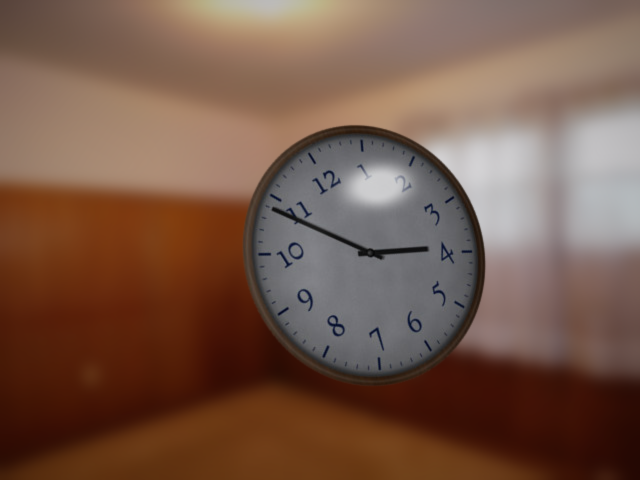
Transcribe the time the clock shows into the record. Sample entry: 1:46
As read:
3:54
